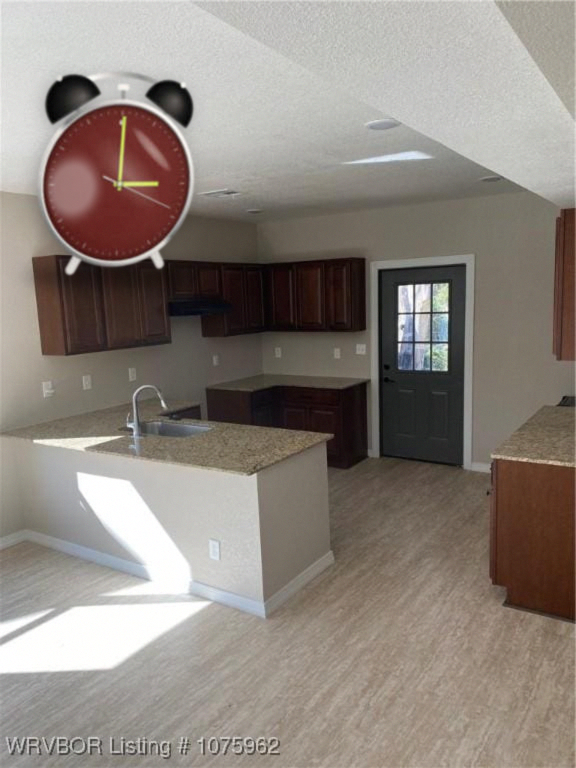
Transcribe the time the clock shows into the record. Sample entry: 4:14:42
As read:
3:00:19
